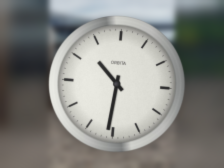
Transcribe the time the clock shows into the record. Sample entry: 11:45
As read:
10:31
